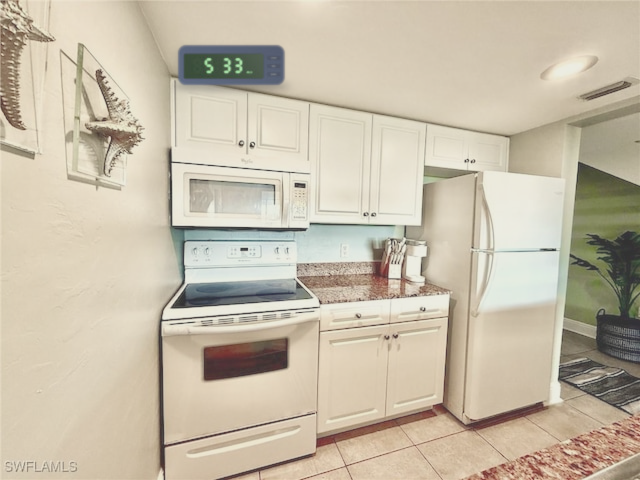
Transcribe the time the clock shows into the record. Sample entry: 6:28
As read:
5:33
